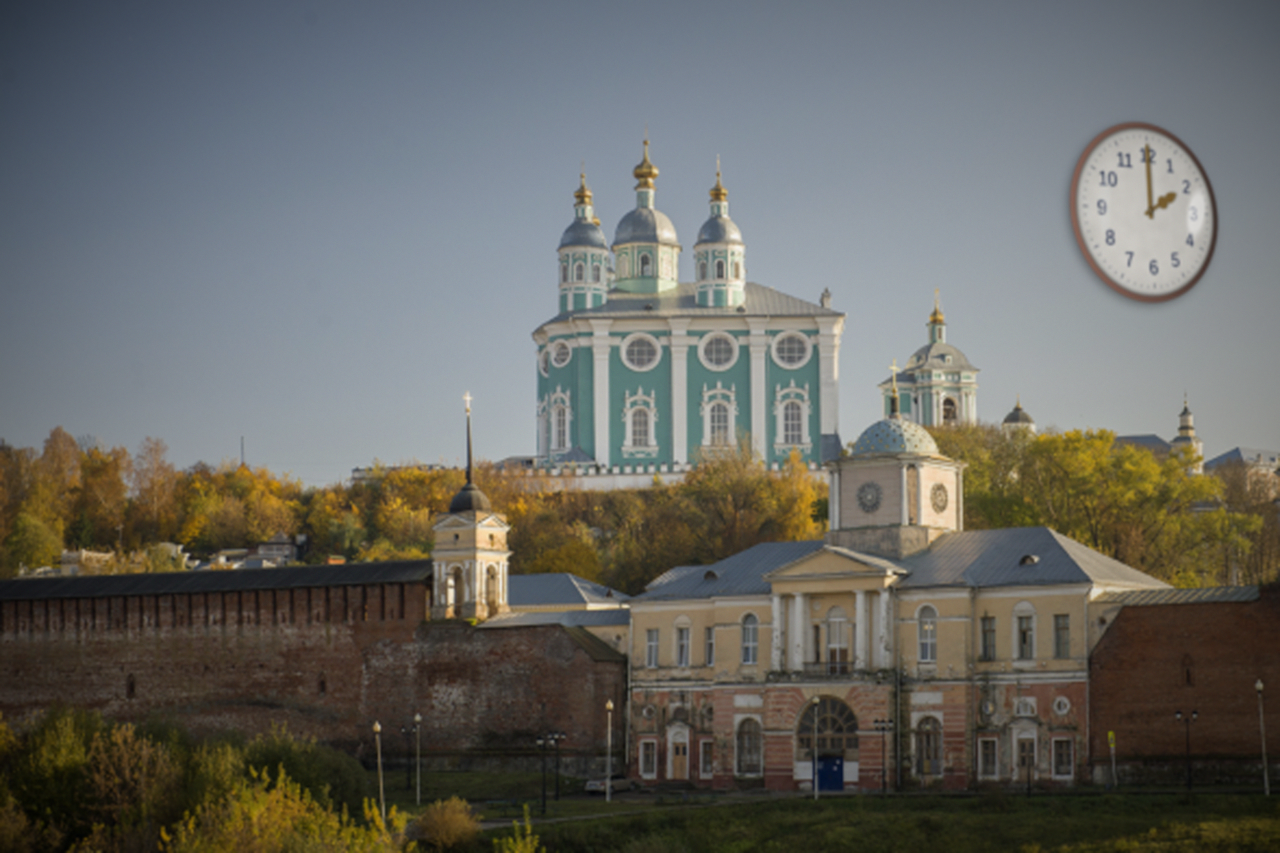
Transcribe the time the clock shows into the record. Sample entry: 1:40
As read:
2:00
